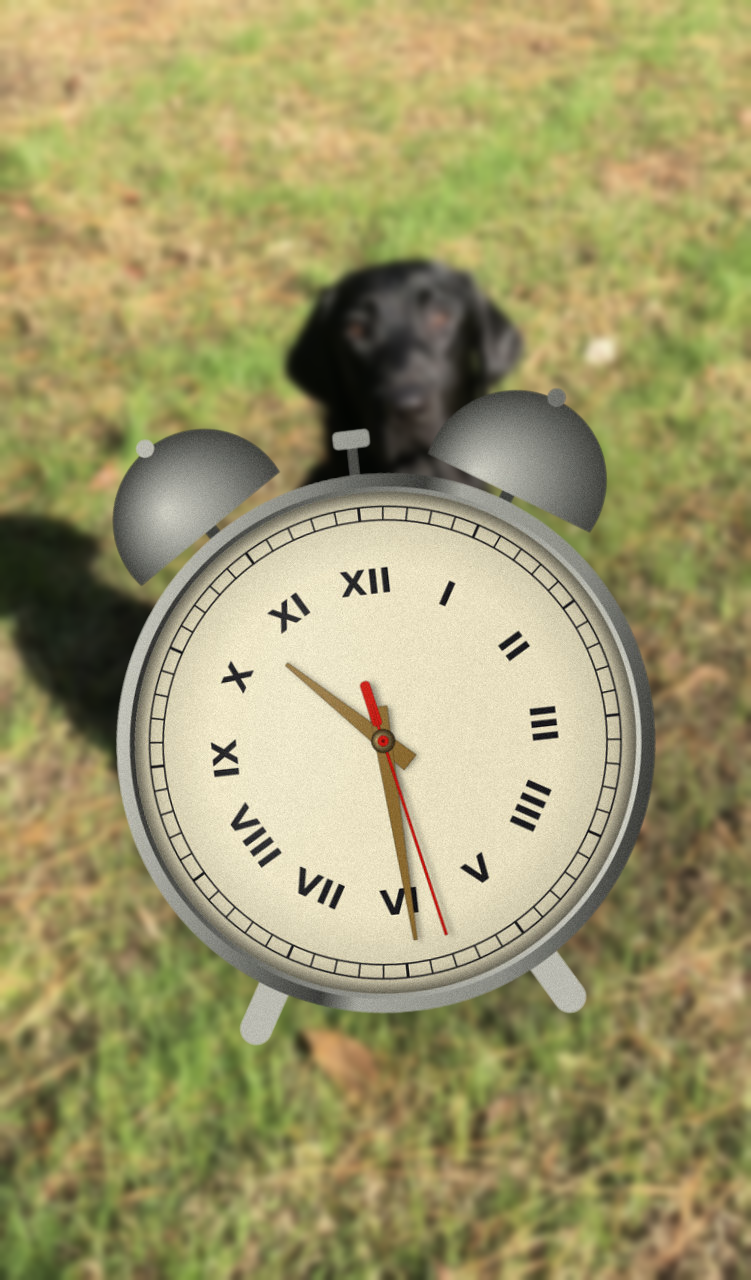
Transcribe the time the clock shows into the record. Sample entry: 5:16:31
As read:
10:29:28
